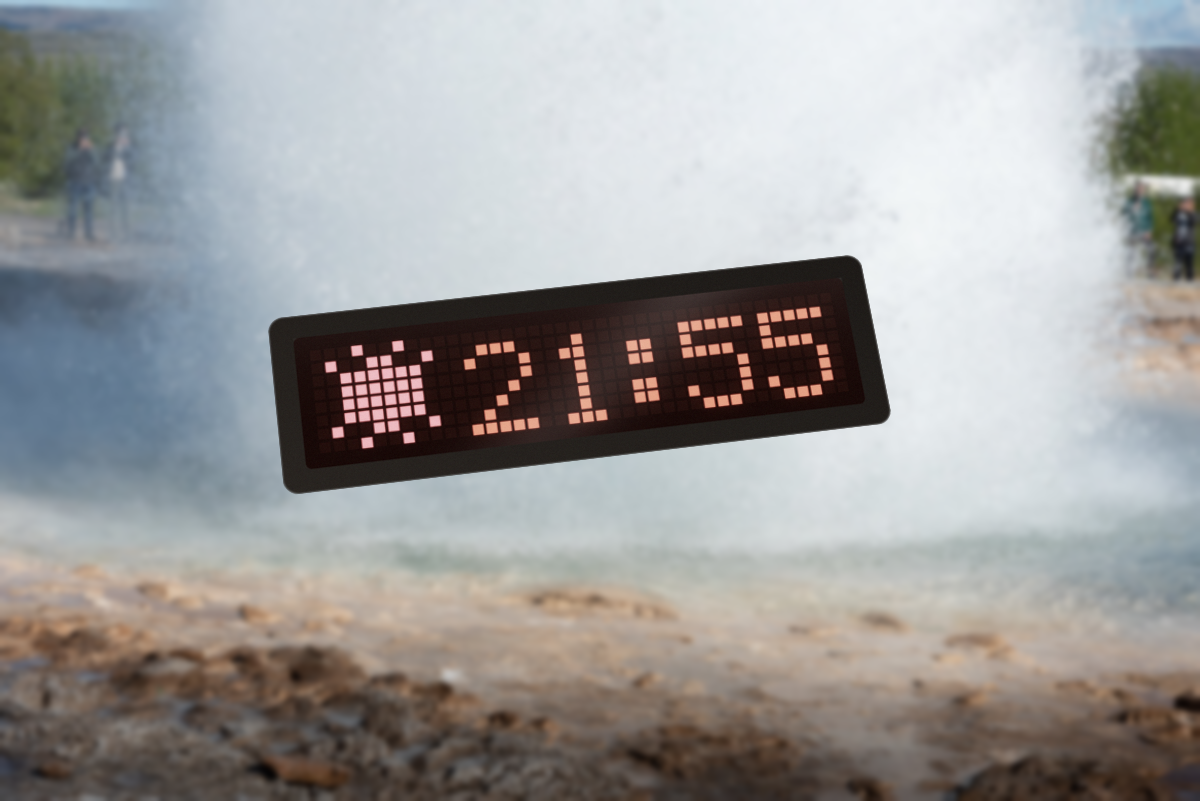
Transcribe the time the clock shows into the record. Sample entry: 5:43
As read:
21:55
